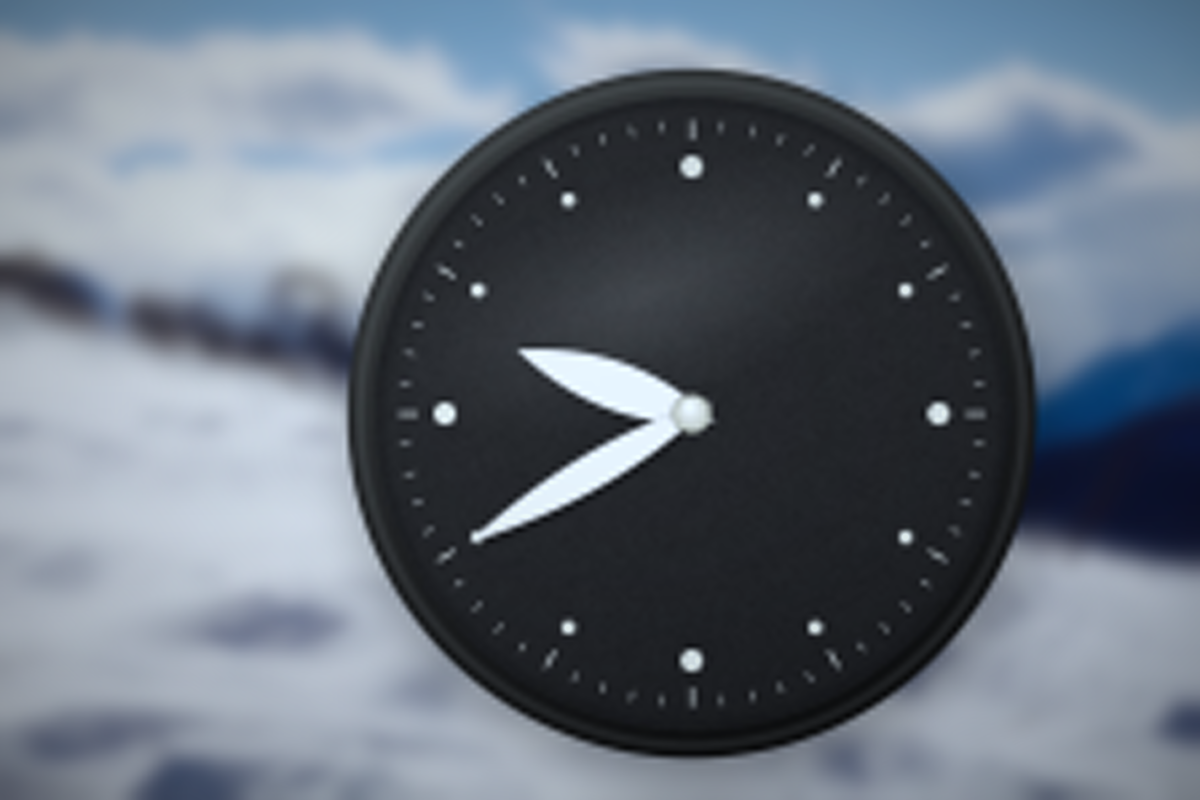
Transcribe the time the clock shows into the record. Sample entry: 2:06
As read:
9:40
